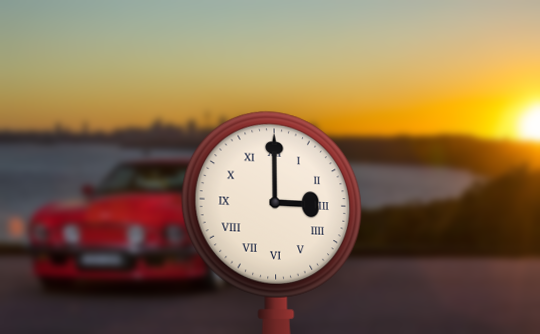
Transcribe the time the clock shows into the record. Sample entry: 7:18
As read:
3:00
